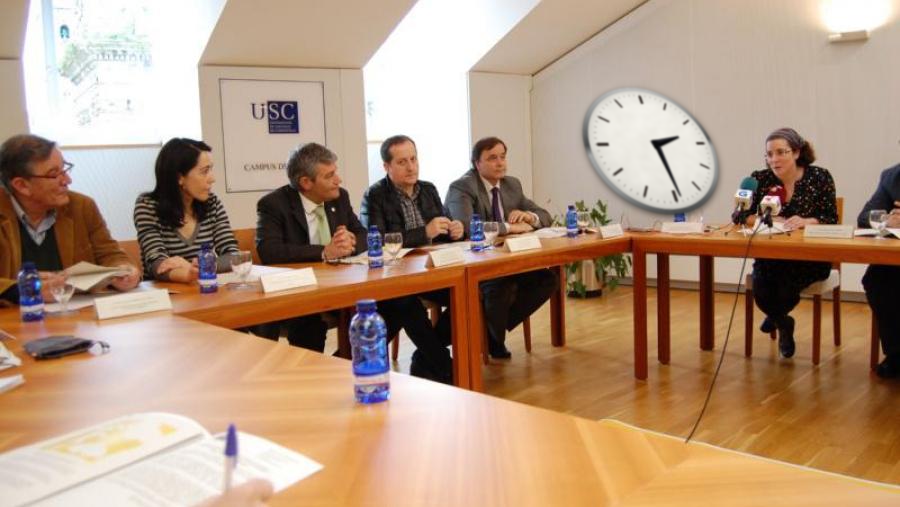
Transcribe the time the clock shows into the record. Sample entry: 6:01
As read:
2:29
